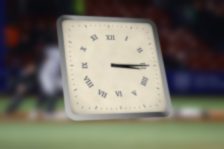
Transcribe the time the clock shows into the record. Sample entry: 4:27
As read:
3:15
